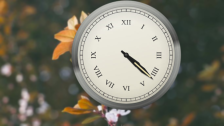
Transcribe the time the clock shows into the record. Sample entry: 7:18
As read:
4:22
